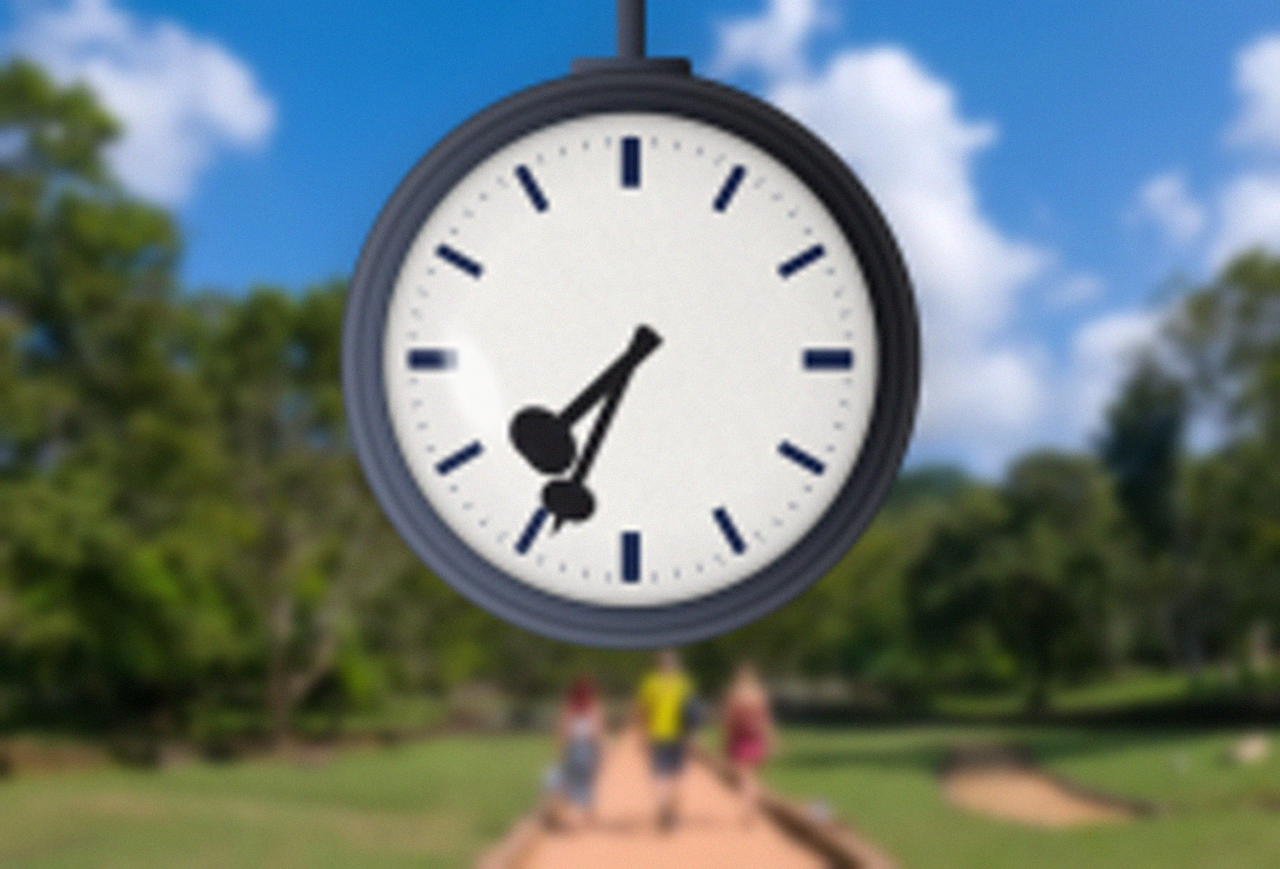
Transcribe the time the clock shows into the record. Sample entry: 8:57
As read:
7:34
